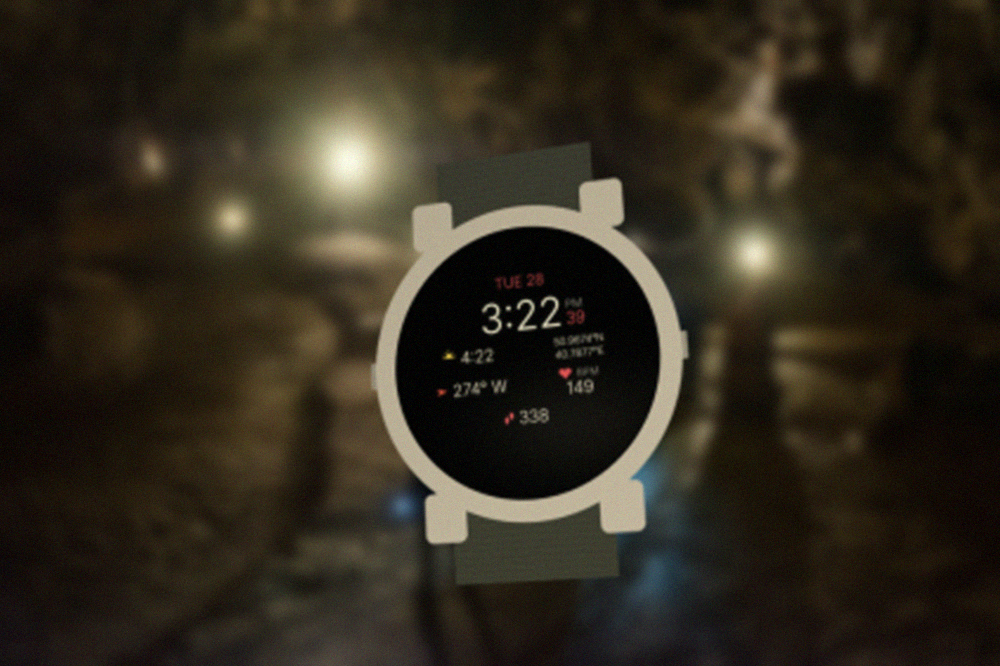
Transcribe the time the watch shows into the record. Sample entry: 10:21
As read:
3:22
